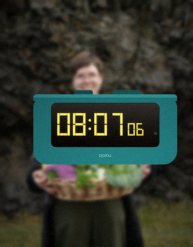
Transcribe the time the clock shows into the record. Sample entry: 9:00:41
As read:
8:07:06
